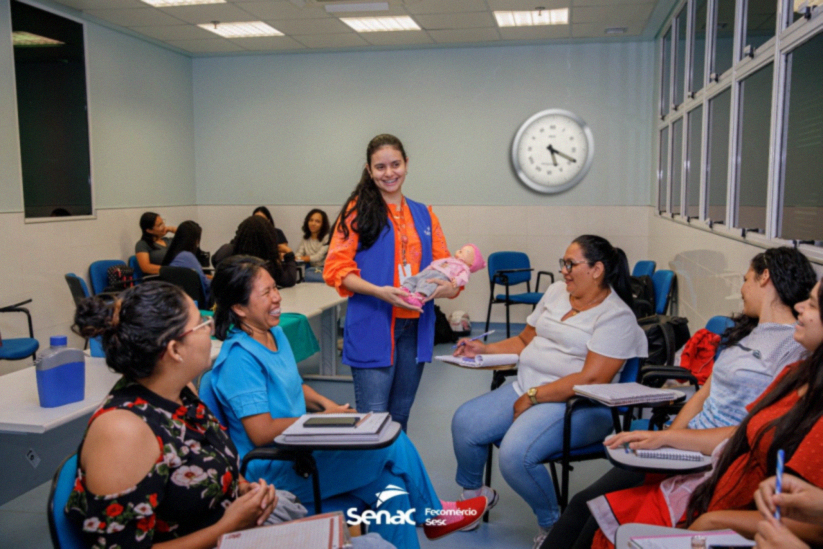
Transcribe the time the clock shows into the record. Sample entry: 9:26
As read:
5:19
